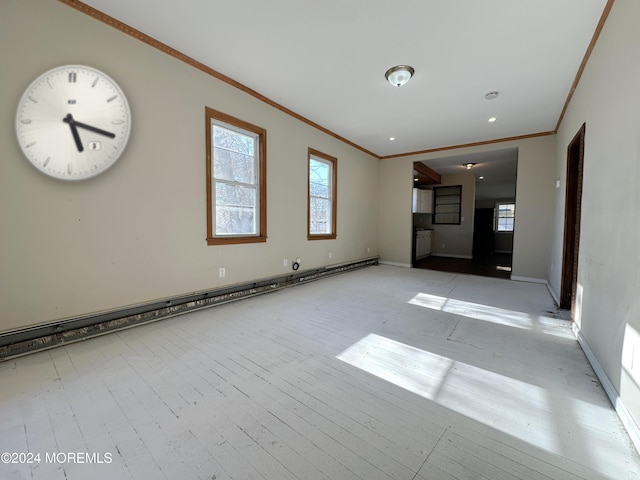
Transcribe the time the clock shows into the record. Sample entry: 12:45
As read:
5:18
